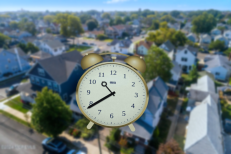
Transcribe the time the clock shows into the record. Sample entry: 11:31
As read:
10:39
